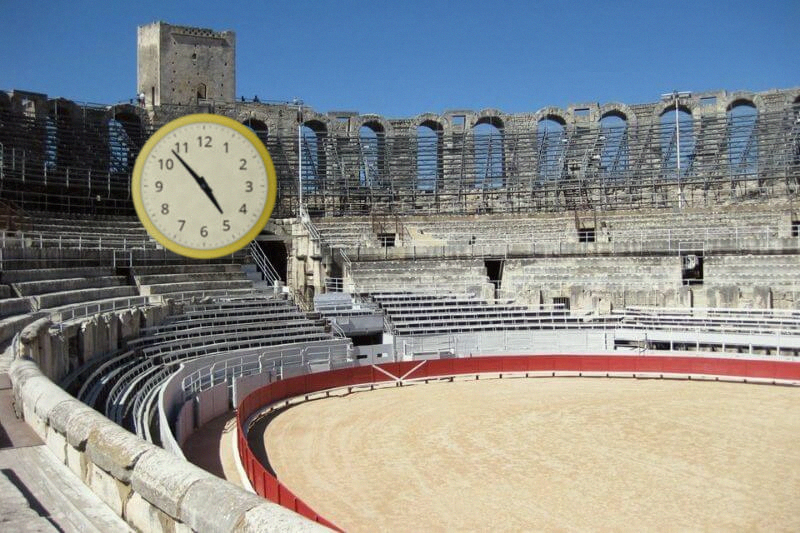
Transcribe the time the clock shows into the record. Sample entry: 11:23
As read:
4:53
